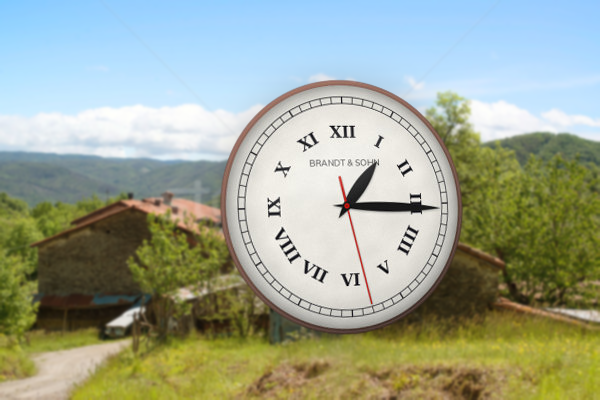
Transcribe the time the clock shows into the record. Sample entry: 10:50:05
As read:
1:15:28
